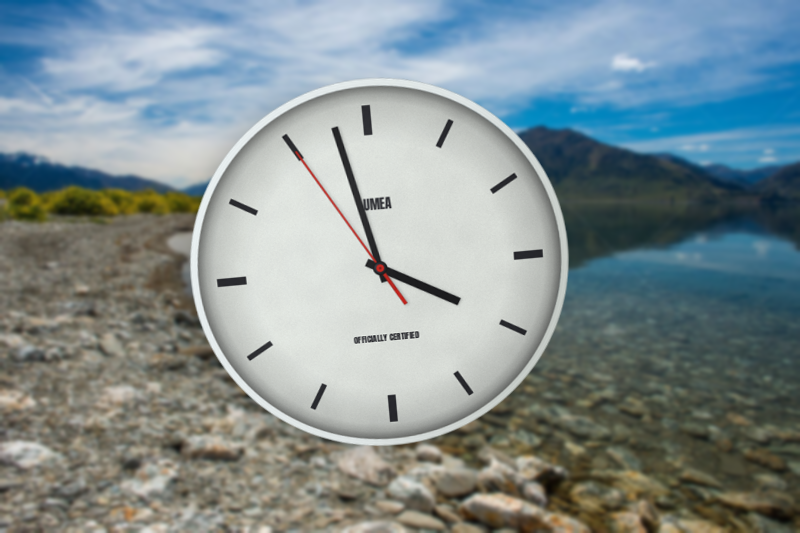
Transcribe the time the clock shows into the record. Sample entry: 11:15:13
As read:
3:57:55
